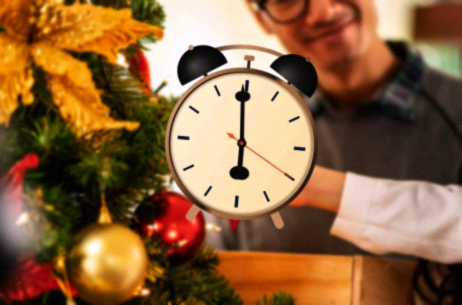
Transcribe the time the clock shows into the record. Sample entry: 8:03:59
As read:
5:59:20
